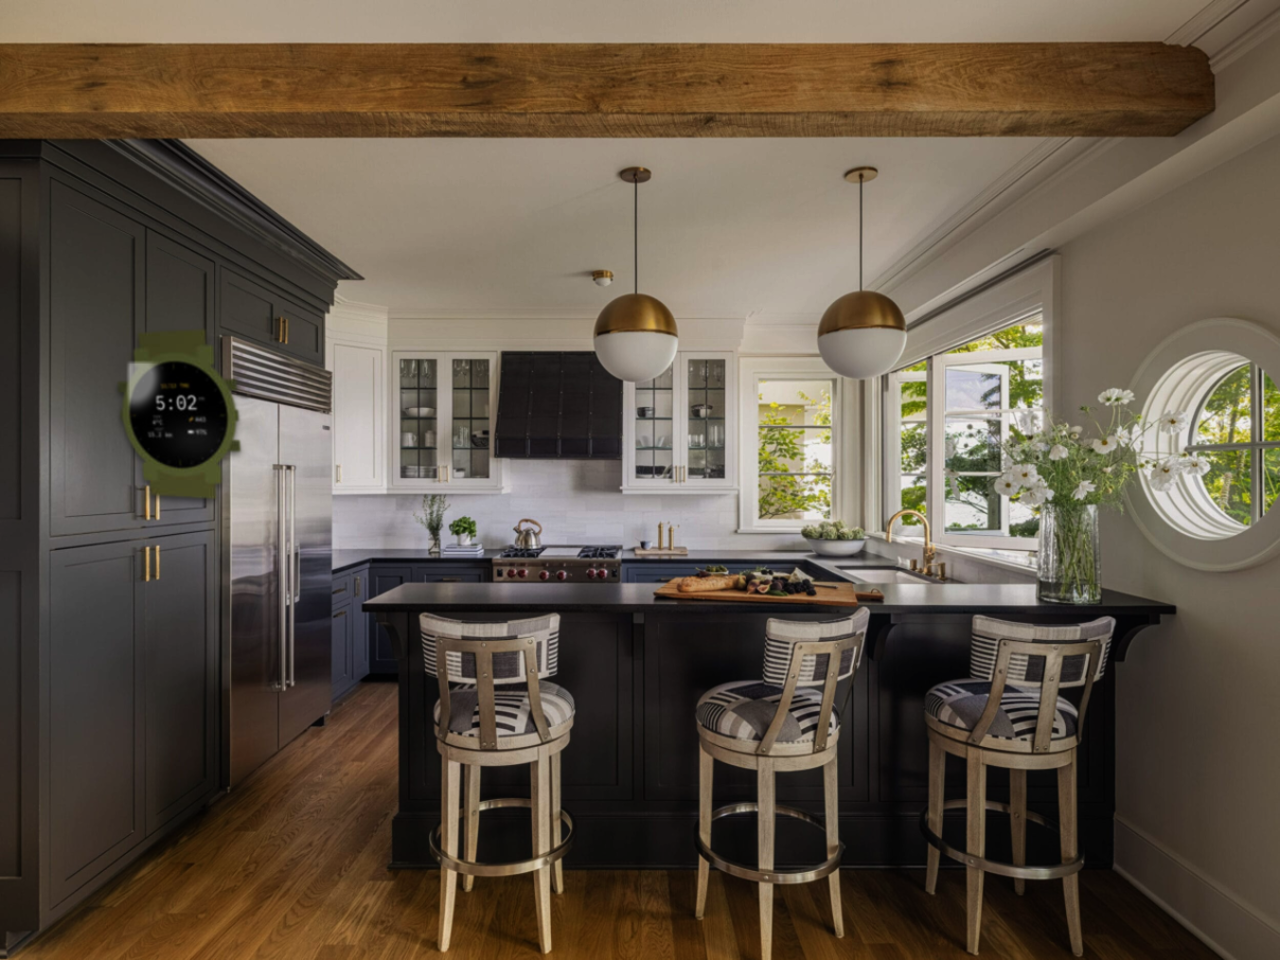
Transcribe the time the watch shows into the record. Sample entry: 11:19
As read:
5:02
